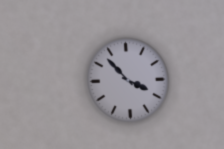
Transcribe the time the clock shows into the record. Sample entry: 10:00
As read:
3:53
